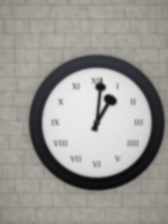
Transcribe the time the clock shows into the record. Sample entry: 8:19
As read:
1:01
